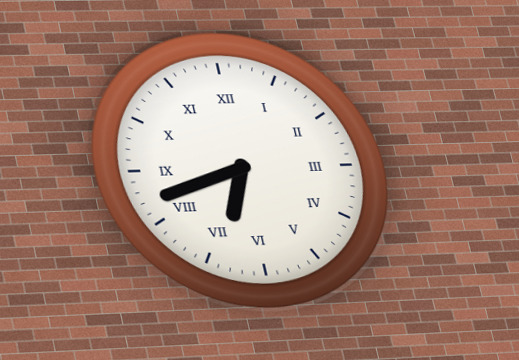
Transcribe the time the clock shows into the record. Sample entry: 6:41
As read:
6:42
